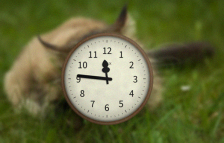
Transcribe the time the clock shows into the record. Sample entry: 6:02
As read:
11:46
